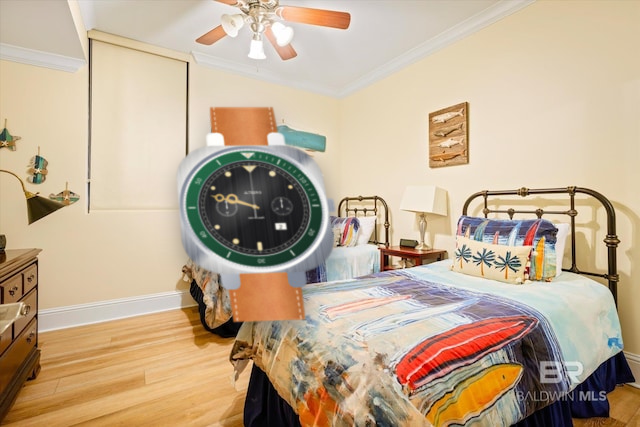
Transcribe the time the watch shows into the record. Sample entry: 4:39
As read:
9:48
